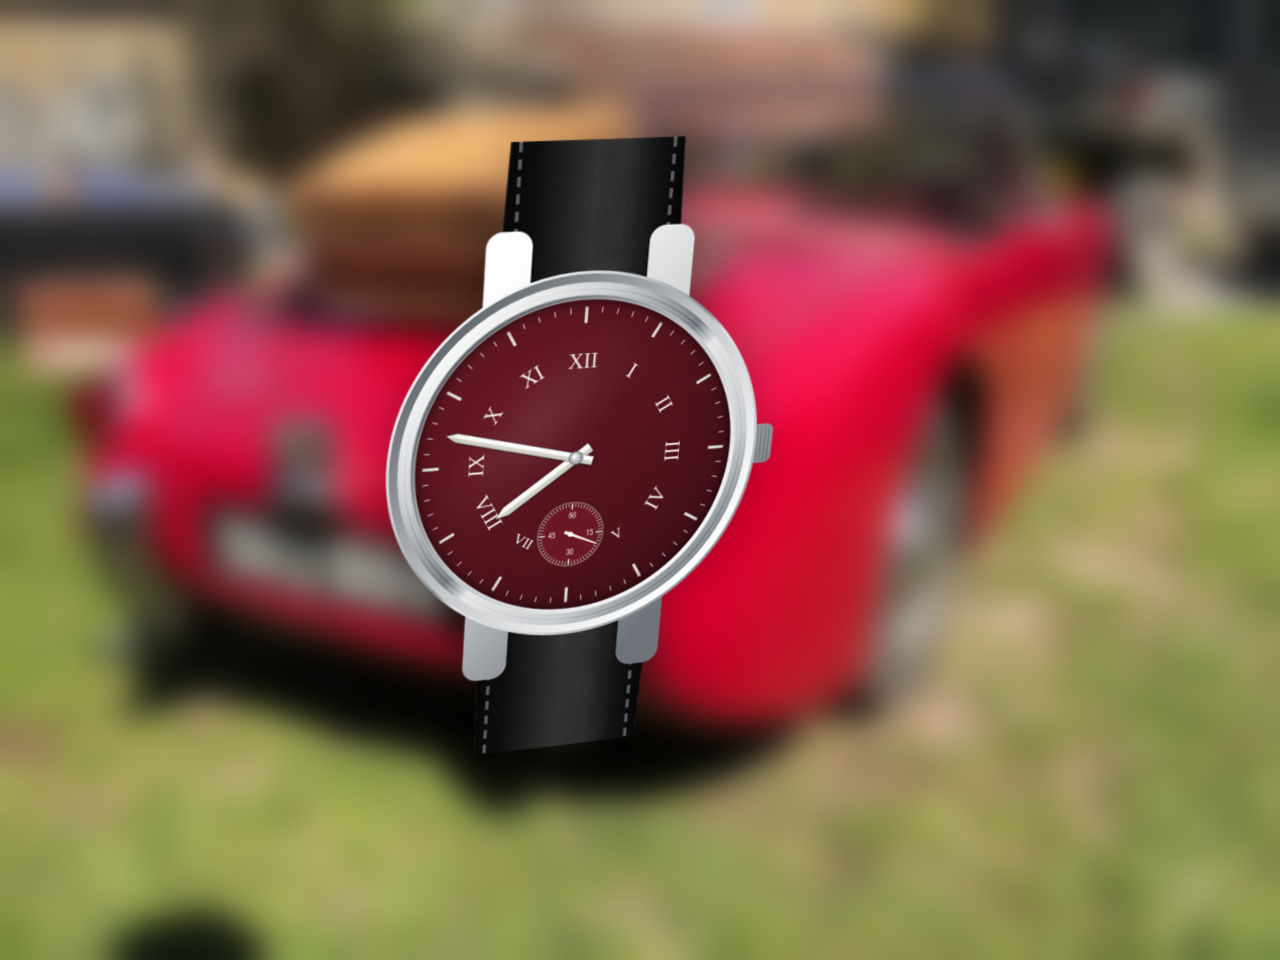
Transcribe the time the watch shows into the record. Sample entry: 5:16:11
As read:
7:47:19
